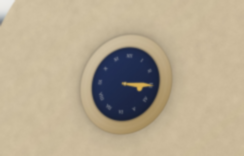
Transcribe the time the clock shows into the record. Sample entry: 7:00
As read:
3:15
